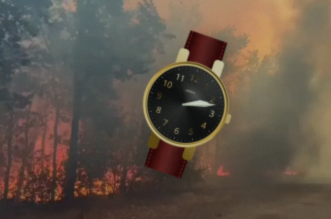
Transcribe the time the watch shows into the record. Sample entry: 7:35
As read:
2:12
